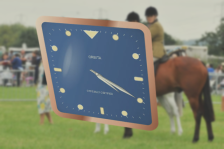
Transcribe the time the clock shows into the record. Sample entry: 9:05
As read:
4:20
